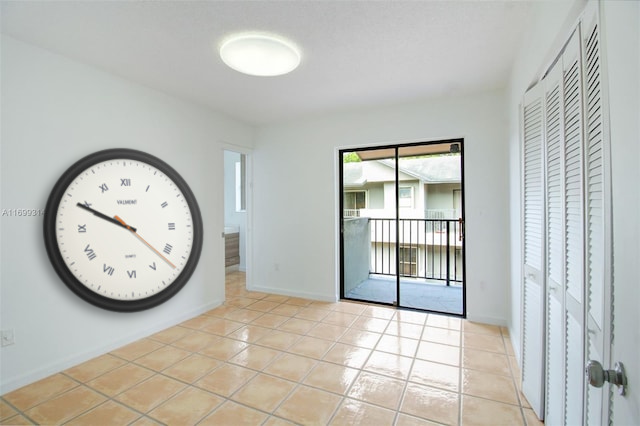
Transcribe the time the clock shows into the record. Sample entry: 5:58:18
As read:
9:49:22
